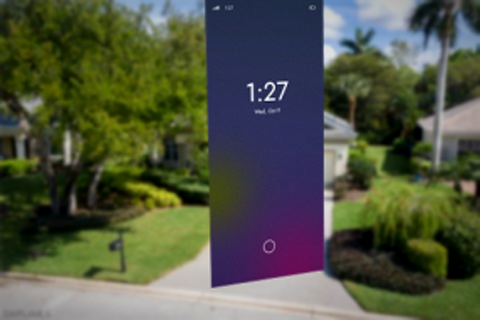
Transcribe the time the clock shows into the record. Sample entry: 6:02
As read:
1:27
